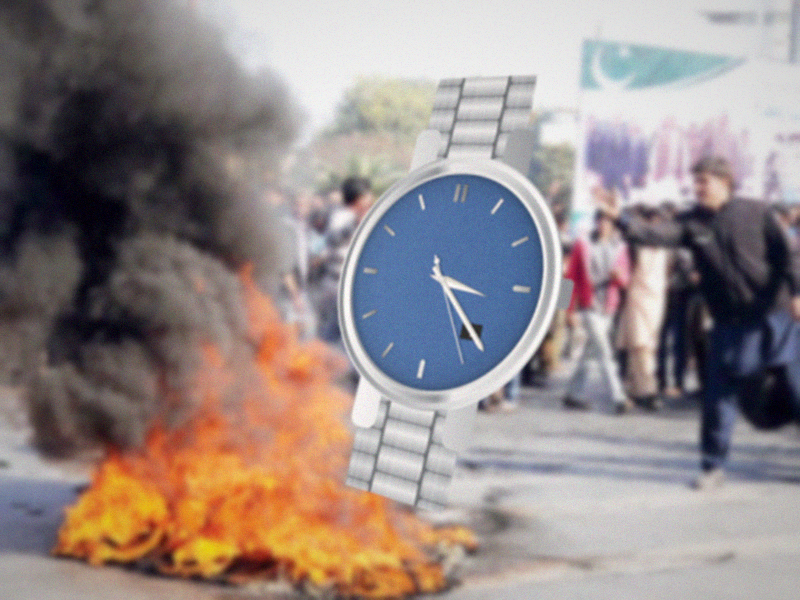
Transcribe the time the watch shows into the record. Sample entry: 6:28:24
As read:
3:22:25
